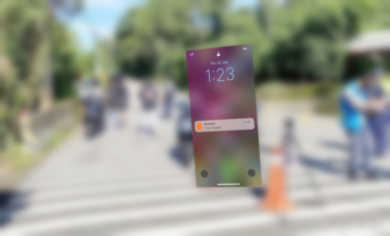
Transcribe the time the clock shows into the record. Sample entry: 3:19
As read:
1:23
